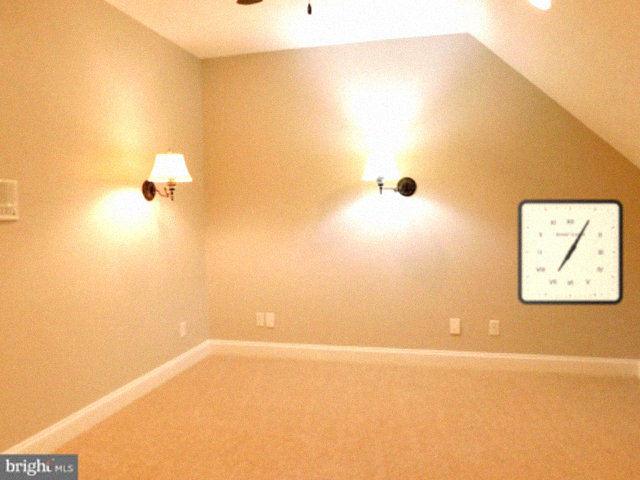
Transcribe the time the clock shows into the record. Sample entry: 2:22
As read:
7:05
